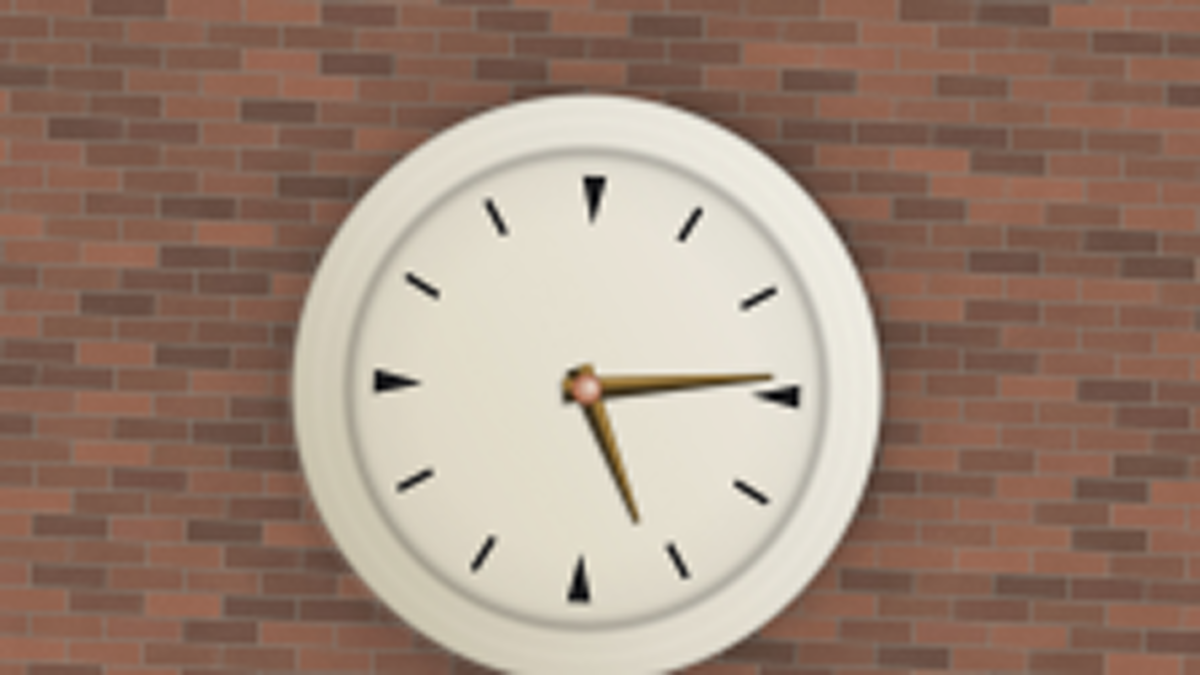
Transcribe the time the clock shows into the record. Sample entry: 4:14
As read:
5:14
